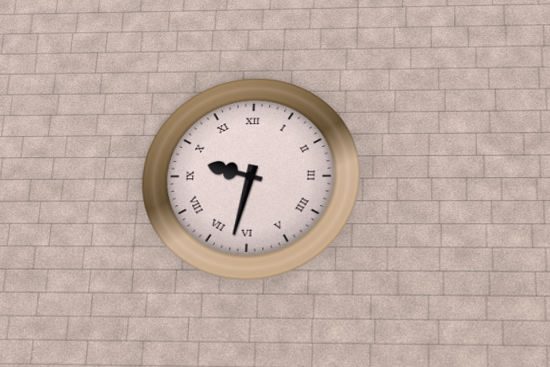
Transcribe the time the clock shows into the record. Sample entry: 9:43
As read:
9:32
